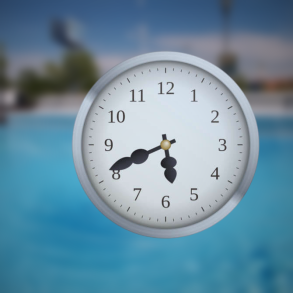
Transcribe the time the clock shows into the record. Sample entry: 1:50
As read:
5:41
